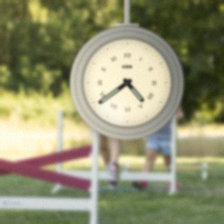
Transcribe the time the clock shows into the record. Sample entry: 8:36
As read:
4:39
